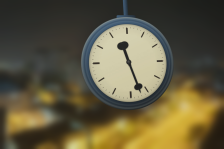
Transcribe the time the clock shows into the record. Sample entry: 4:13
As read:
11:27
